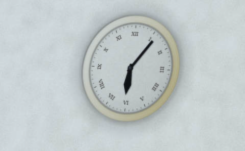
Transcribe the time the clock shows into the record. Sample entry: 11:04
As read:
6:06
